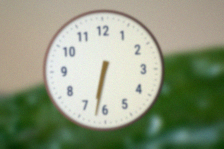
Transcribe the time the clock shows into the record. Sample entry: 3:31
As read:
6:32
